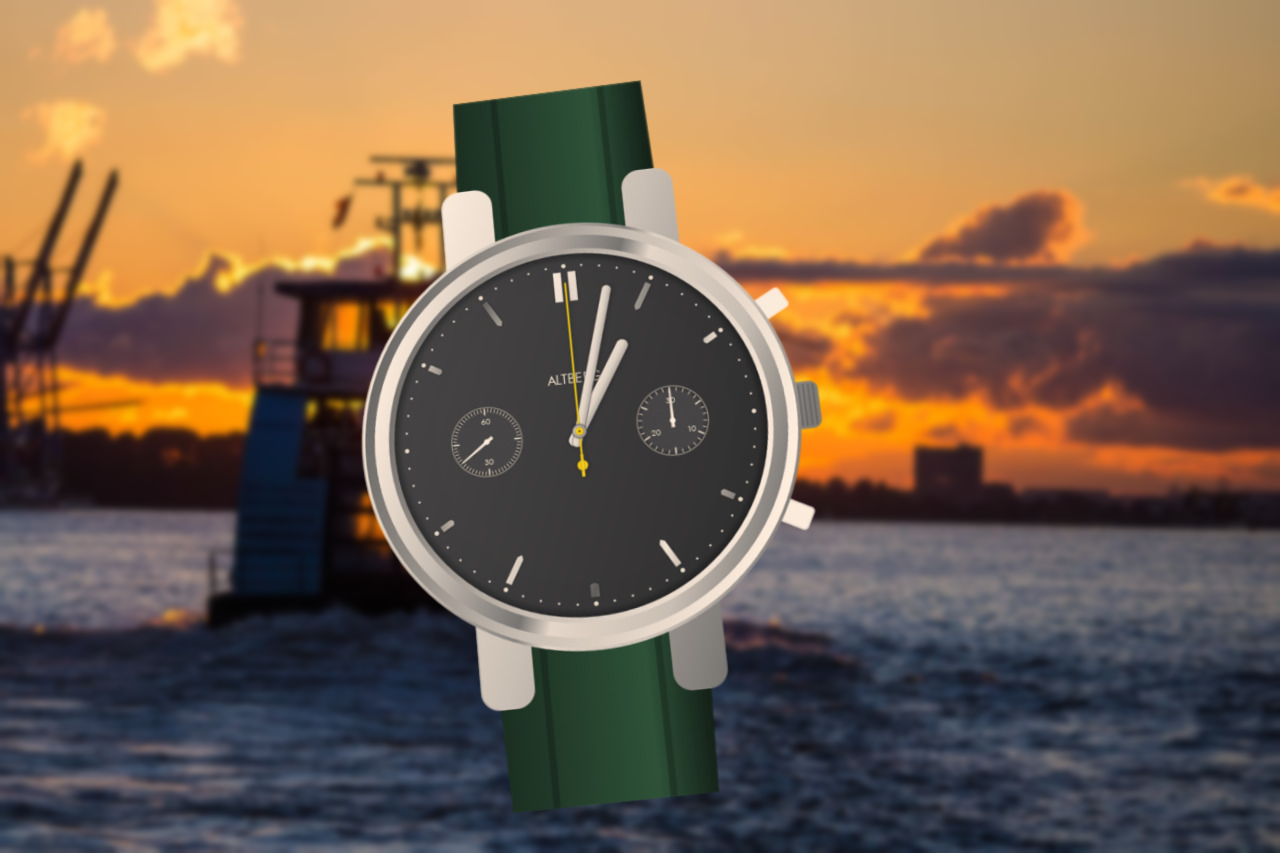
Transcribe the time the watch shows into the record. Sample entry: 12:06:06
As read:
1:02:39
